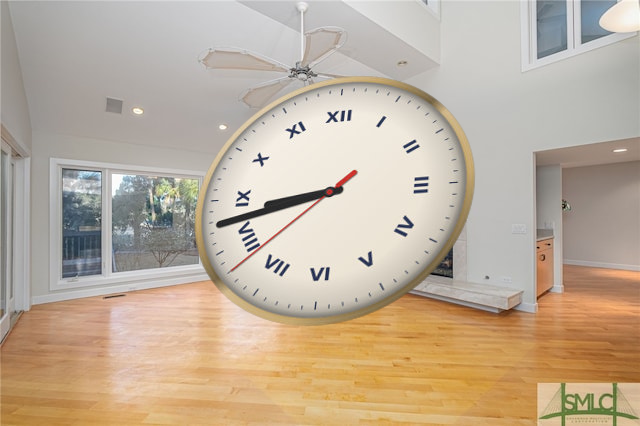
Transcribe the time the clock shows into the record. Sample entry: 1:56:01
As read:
8:42:38
